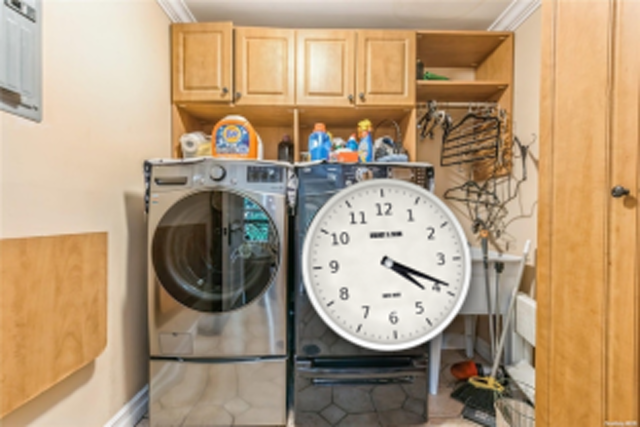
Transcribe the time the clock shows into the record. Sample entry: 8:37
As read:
4:19
